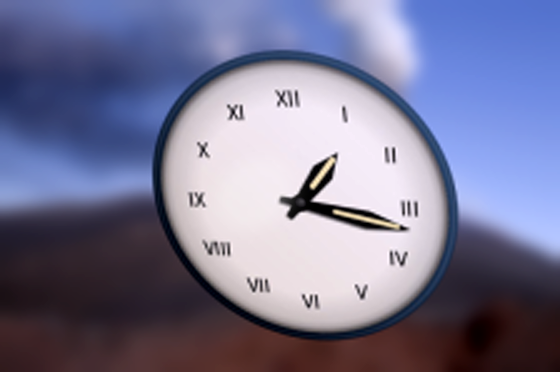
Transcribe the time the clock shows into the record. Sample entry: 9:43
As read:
1:17
